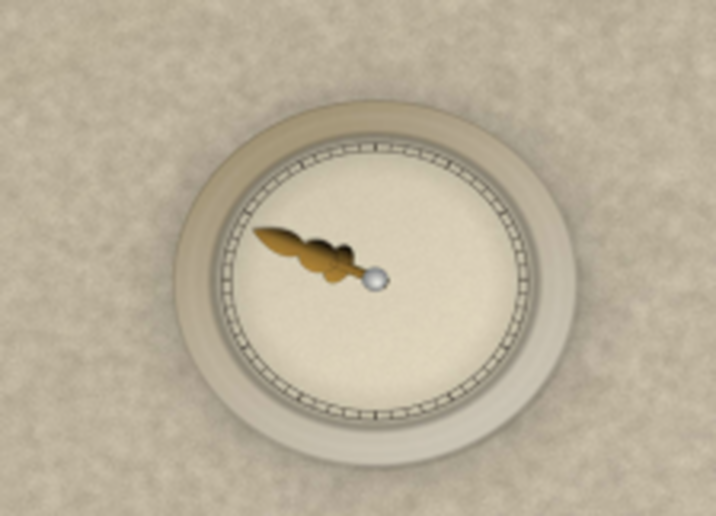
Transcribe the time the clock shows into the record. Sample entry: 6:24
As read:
9:49
